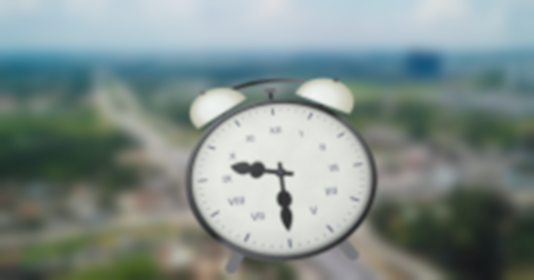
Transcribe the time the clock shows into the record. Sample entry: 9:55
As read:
9:30
